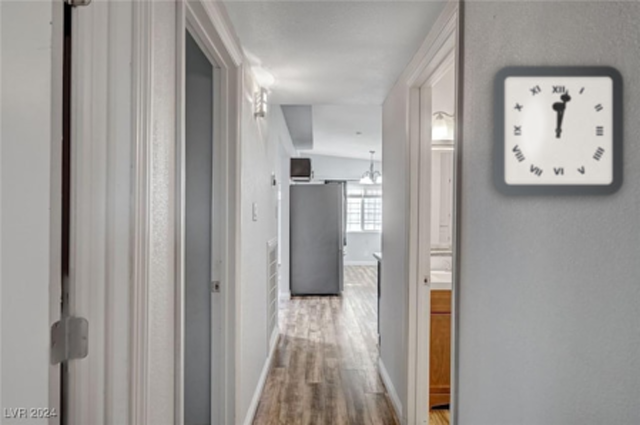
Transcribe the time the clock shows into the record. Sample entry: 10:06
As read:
12:02
